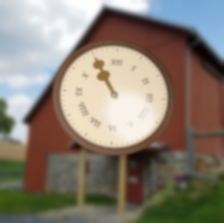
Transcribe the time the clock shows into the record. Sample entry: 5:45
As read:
10:55
